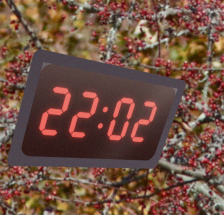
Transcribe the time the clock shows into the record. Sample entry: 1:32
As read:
22:02
